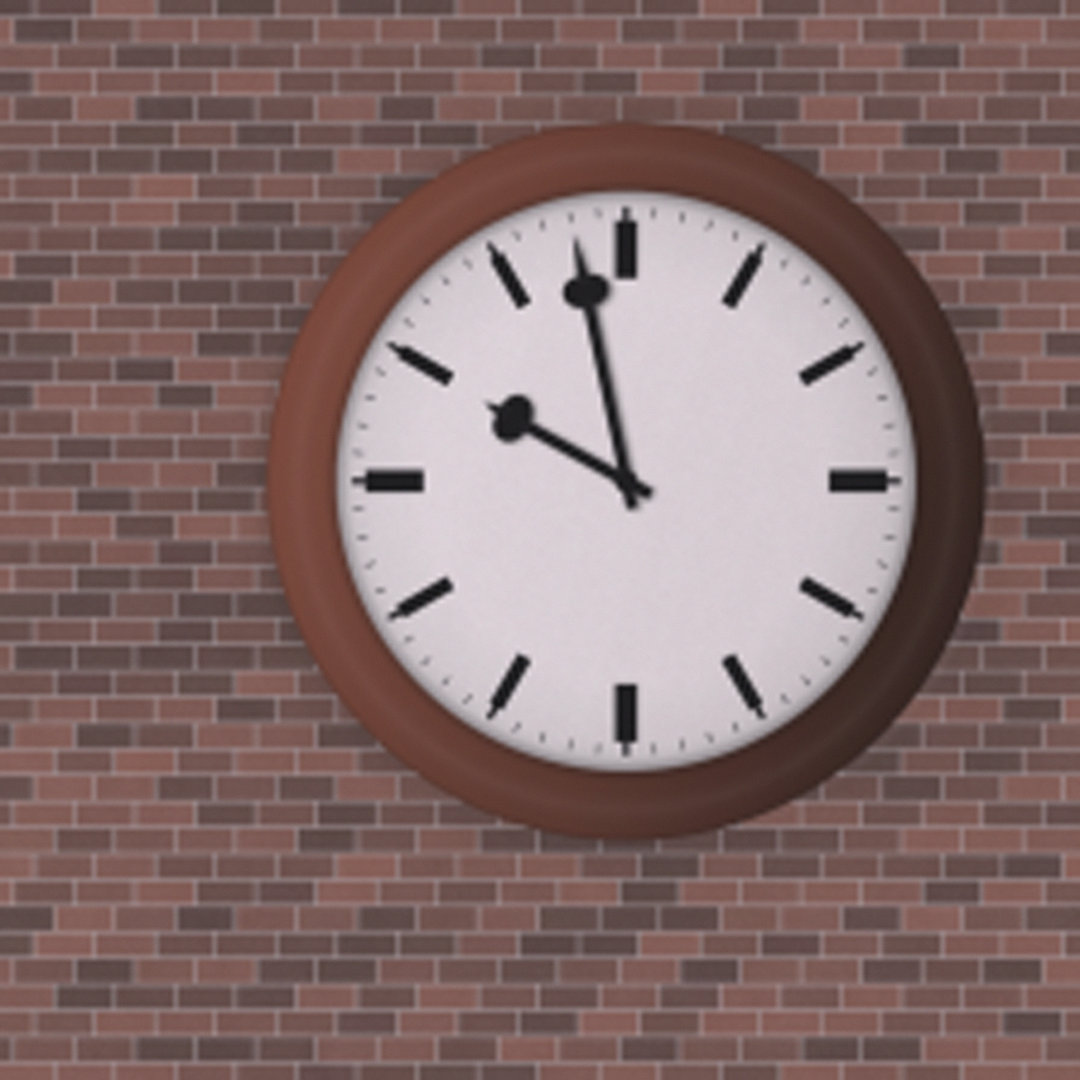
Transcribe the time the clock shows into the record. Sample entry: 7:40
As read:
9:58
